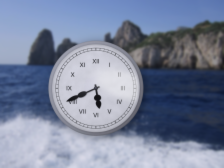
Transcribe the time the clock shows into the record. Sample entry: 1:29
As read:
5:41
